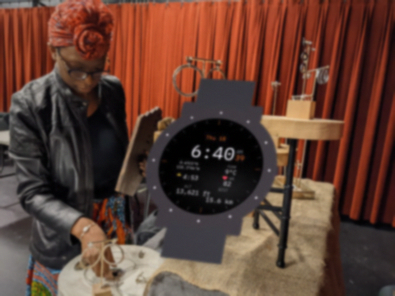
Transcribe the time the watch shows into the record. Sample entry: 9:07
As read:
6:40
